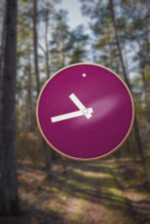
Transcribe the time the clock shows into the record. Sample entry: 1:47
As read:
10:43
